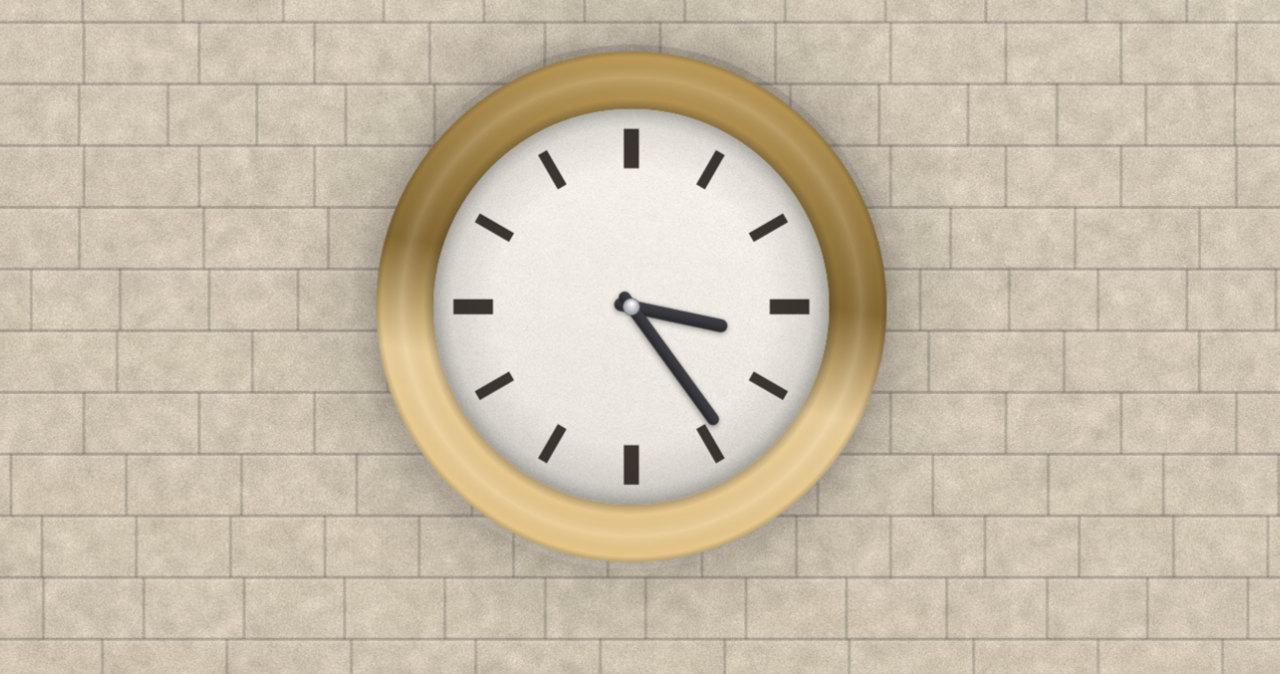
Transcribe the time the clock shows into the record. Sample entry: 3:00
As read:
3:24
